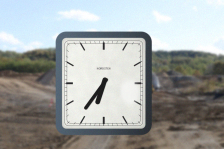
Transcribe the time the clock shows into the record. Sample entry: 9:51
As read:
6:36
